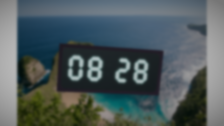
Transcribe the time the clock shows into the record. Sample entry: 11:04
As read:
8:28
